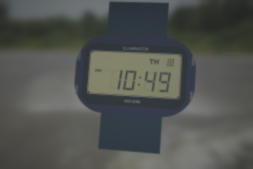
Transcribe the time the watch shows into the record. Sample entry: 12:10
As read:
10:49
